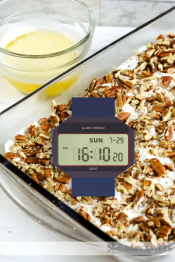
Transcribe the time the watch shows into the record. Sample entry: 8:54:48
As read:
16:10:20
